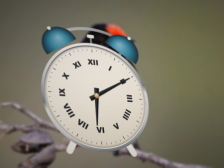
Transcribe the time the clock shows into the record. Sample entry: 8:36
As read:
6:10
